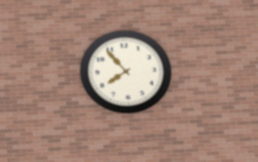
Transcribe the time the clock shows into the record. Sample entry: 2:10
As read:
7:54
